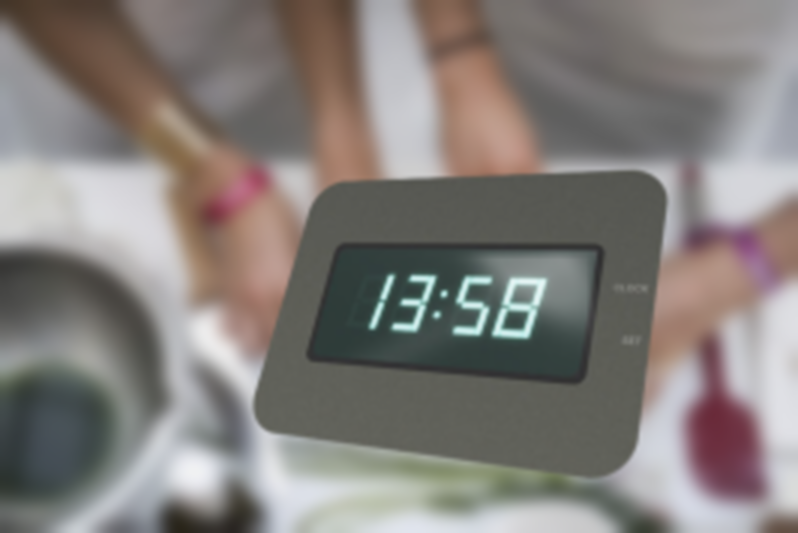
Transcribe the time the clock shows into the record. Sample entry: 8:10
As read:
13:58
